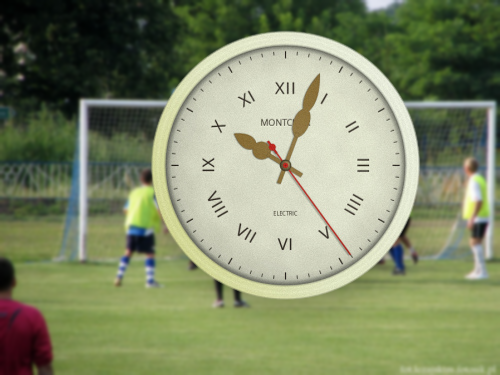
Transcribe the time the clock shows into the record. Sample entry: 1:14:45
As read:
10:03:24
